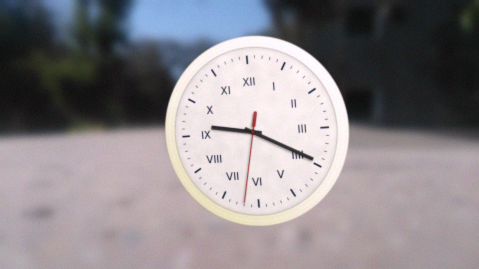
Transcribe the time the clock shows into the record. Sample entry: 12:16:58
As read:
9:19:32
